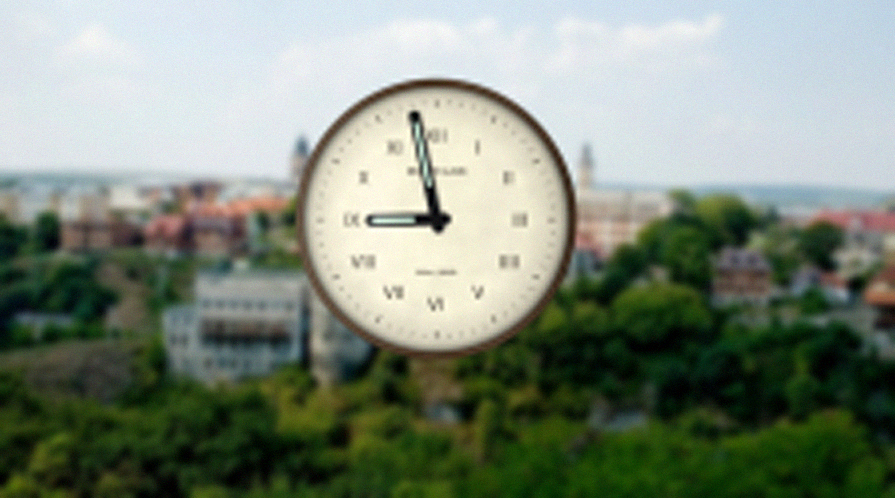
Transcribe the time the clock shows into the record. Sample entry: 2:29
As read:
8:58
